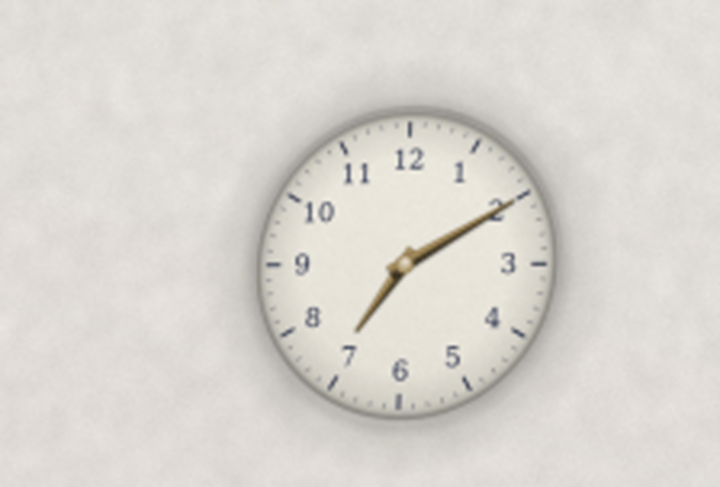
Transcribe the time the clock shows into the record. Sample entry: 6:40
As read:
7:10
